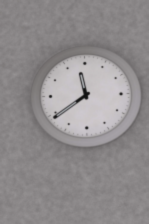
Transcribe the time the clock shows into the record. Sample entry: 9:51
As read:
11:39
